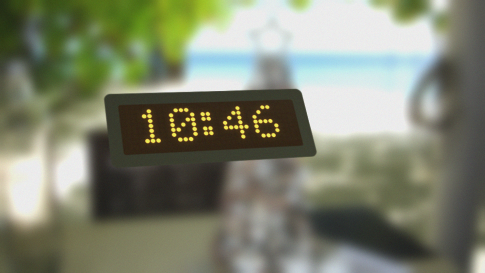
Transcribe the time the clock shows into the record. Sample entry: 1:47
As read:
10:46
